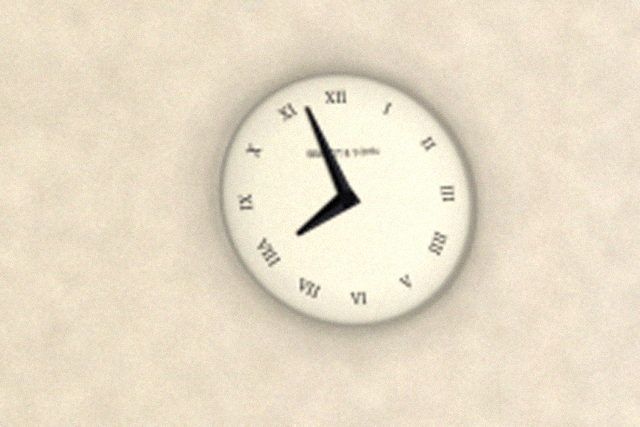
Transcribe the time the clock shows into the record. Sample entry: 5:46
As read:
7:57
